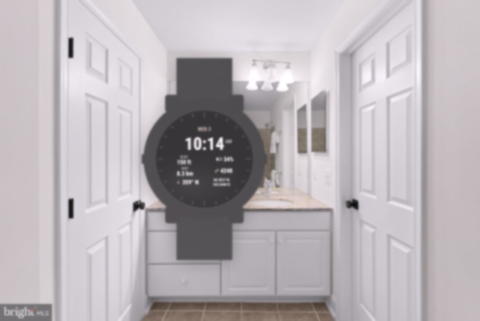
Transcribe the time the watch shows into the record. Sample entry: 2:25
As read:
10:14
